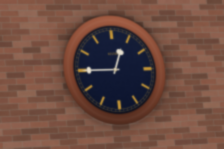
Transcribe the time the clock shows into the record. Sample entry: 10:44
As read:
12:45
